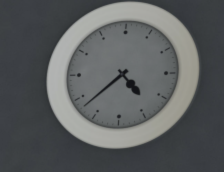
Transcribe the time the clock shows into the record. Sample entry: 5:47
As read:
4:38
